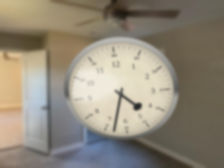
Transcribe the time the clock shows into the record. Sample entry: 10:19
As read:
4:33
